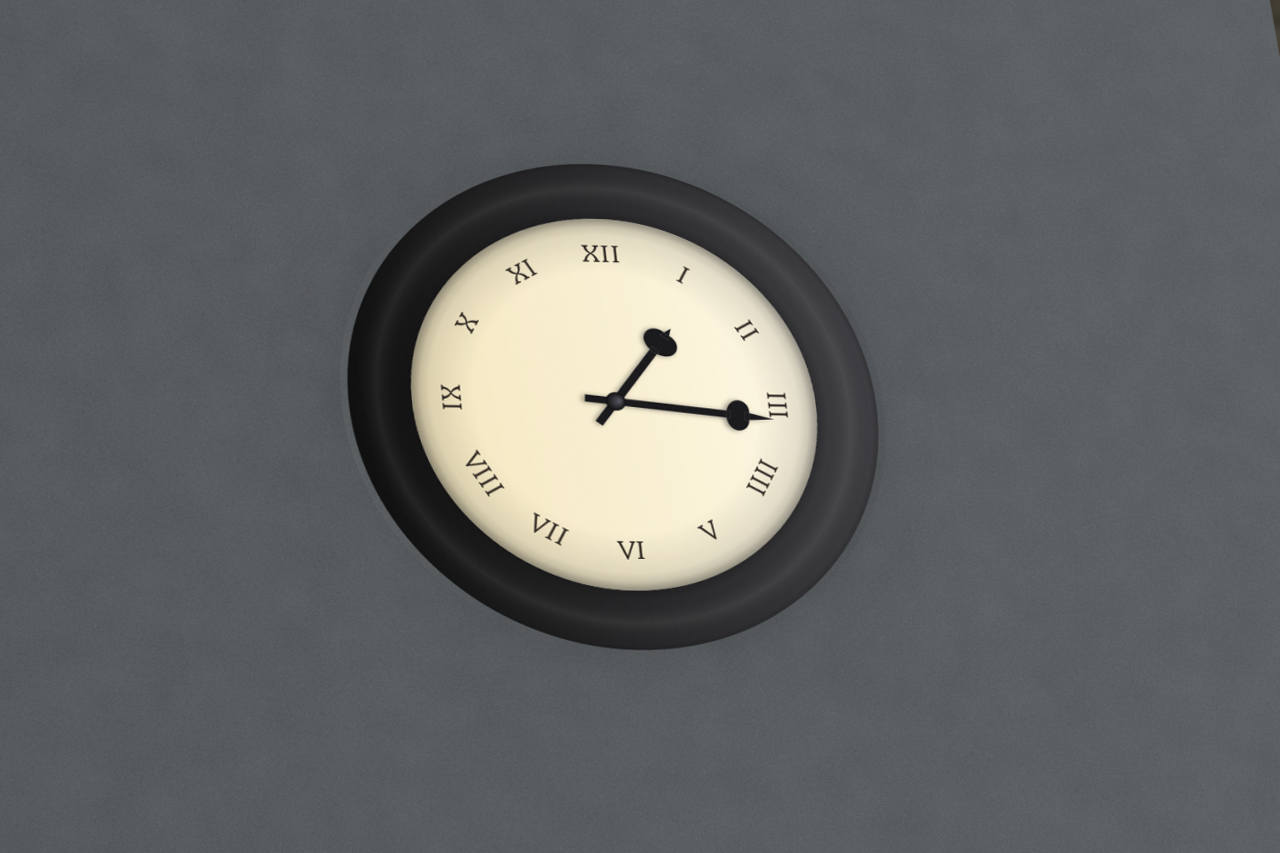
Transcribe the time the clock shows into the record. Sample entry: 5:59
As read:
1:16
